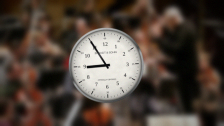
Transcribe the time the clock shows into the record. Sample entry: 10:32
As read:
8:55
